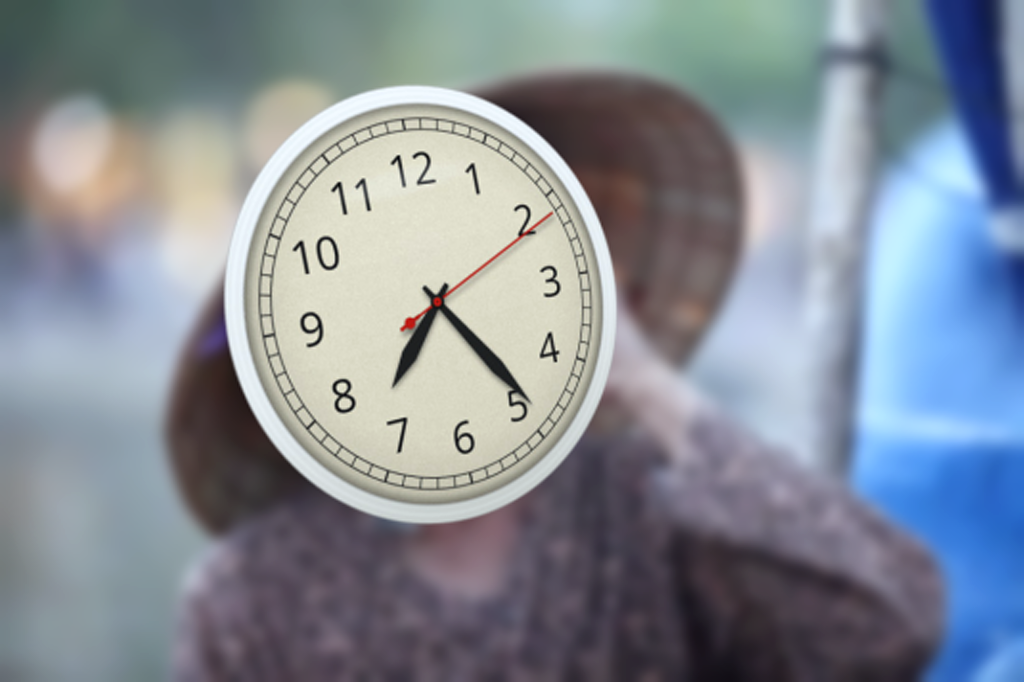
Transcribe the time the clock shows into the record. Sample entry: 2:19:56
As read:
7:24:11
